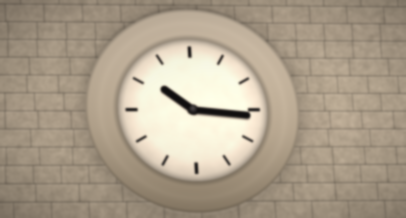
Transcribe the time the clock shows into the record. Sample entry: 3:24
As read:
10:16
